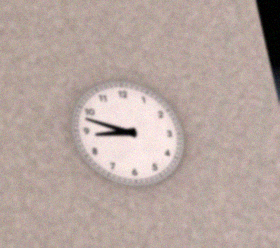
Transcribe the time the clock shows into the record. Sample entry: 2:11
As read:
8:48
